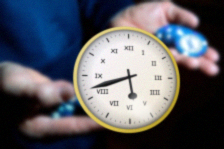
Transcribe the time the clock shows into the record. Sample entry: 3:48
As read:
5:42
